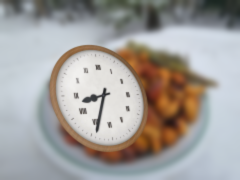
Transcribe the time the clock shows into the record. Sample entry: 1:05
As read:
8:34
